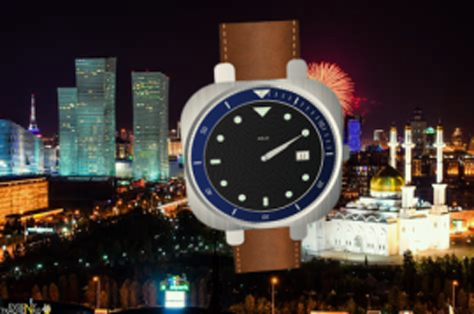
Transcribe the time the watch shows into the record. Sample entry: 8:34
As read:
2:10
